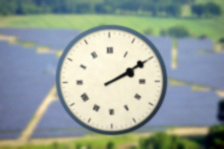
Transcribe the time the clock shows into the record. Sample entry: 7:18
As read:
2:10
